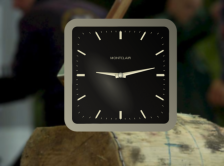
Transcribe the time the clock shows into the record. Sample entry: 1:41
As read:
9:13
